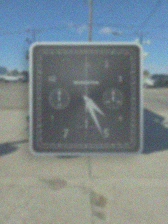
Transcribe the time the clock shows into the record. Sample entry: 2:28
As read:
4:26
